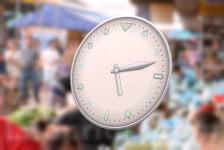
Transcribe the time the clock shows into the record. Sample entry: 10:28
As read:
5:12
